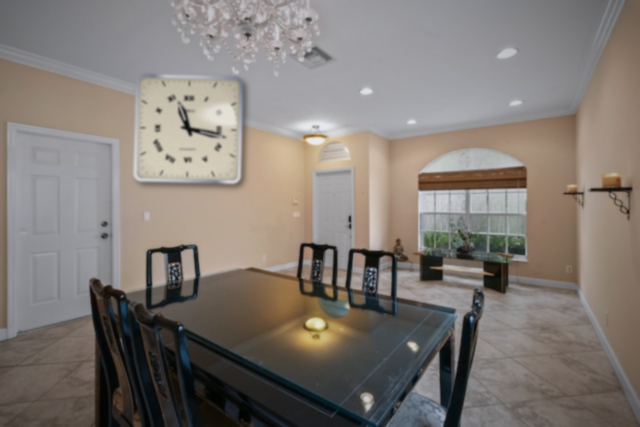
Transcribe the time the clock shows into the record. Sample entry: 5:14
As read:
11:17
